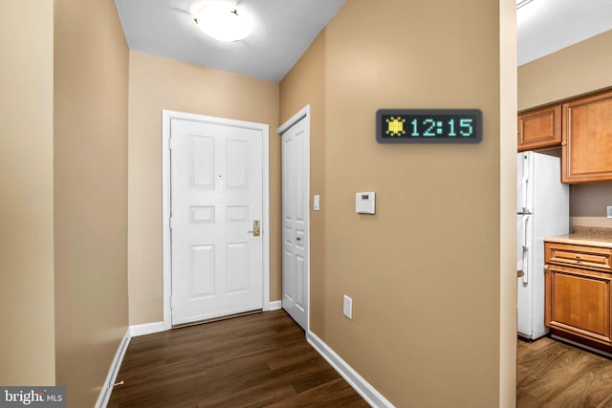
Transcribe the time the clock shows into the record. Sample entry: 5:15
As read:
12:15
